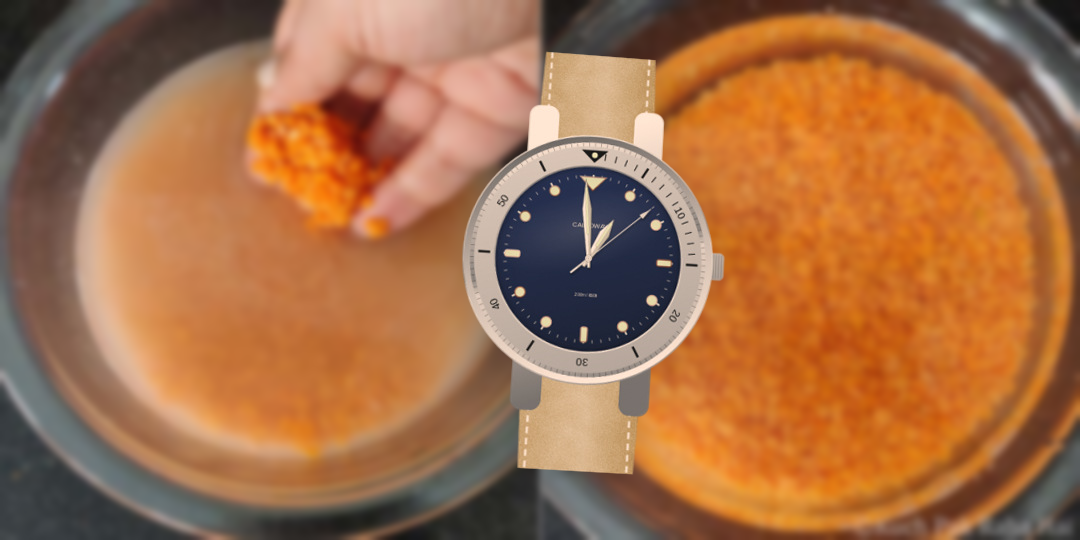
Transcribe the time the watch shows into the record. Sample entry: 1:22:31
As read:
12:59:08
